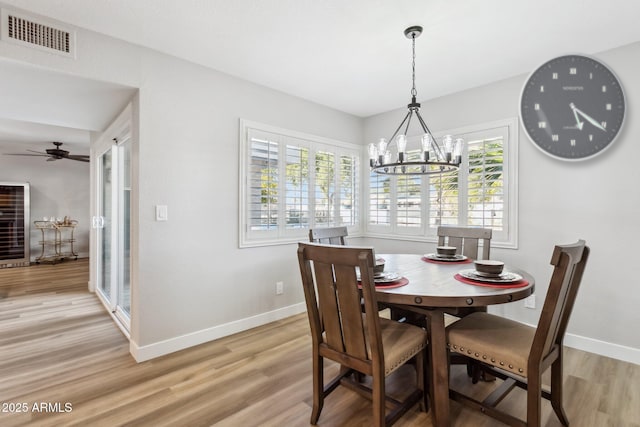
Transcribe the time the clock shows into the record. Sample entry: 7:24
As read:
5:21
